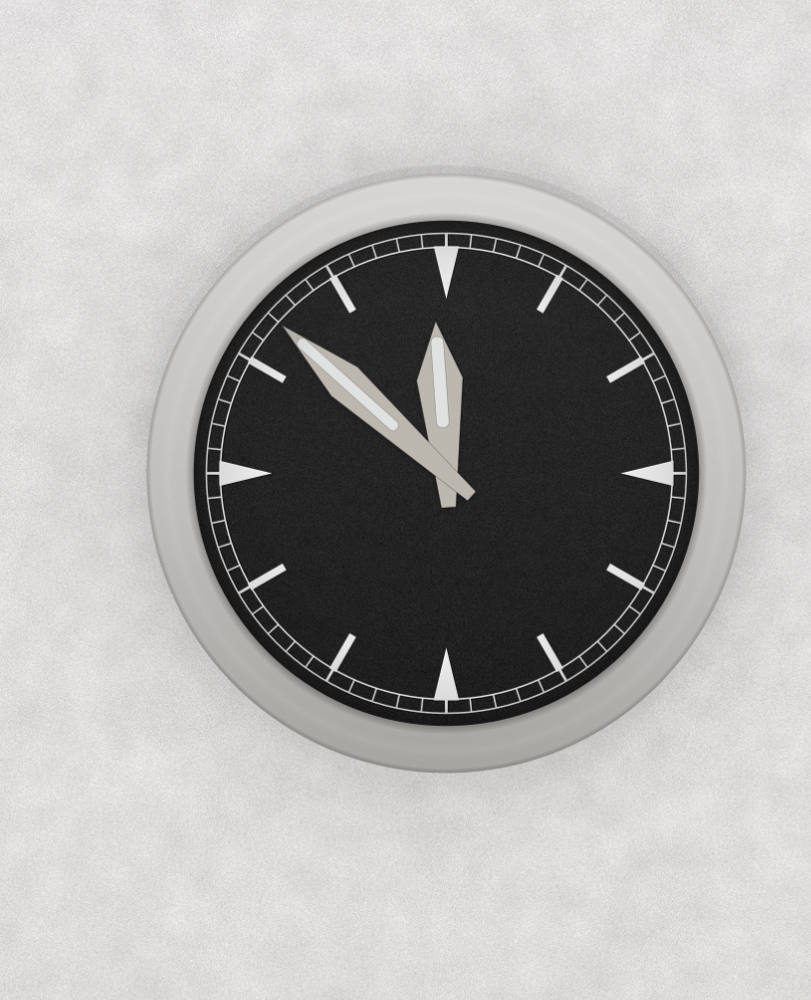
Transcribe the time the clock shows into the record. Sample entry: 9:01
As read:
11:52
